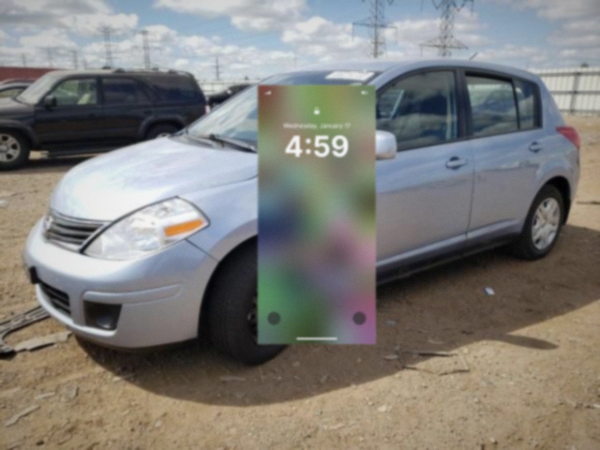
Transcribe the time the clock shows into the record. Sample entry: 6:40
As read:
4:59
